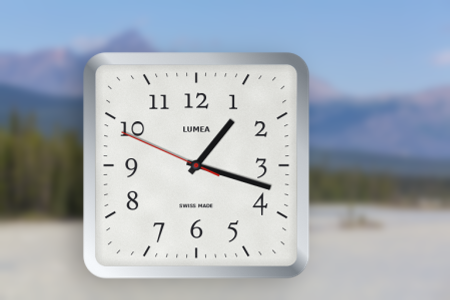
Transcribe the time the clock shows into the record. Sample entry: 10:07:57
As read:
1:17:49
